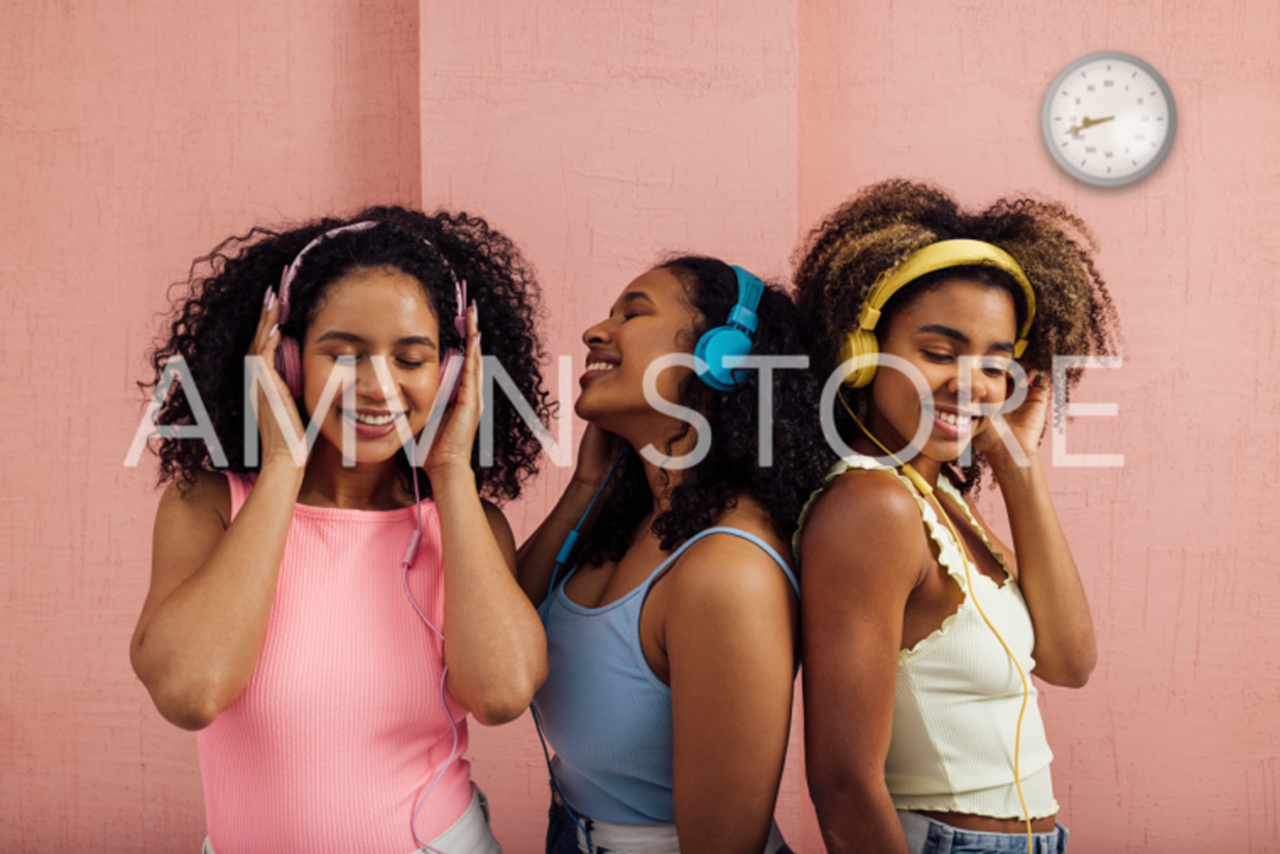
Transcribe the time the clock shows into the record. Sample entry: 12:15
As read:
8:42
